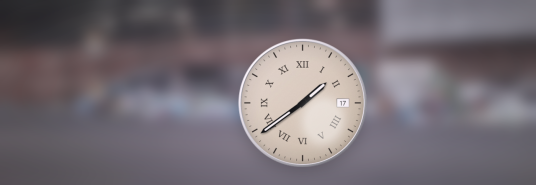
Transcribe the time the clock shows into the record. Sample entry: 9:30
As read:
1:39
